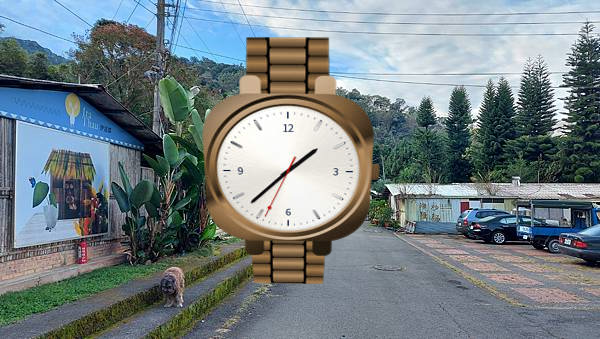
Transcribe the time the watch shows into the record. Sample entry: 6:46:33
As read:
1:37:34
